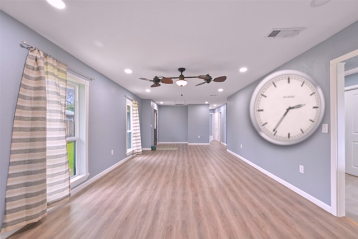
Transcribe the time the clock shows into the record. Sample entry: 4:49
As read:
2:36
